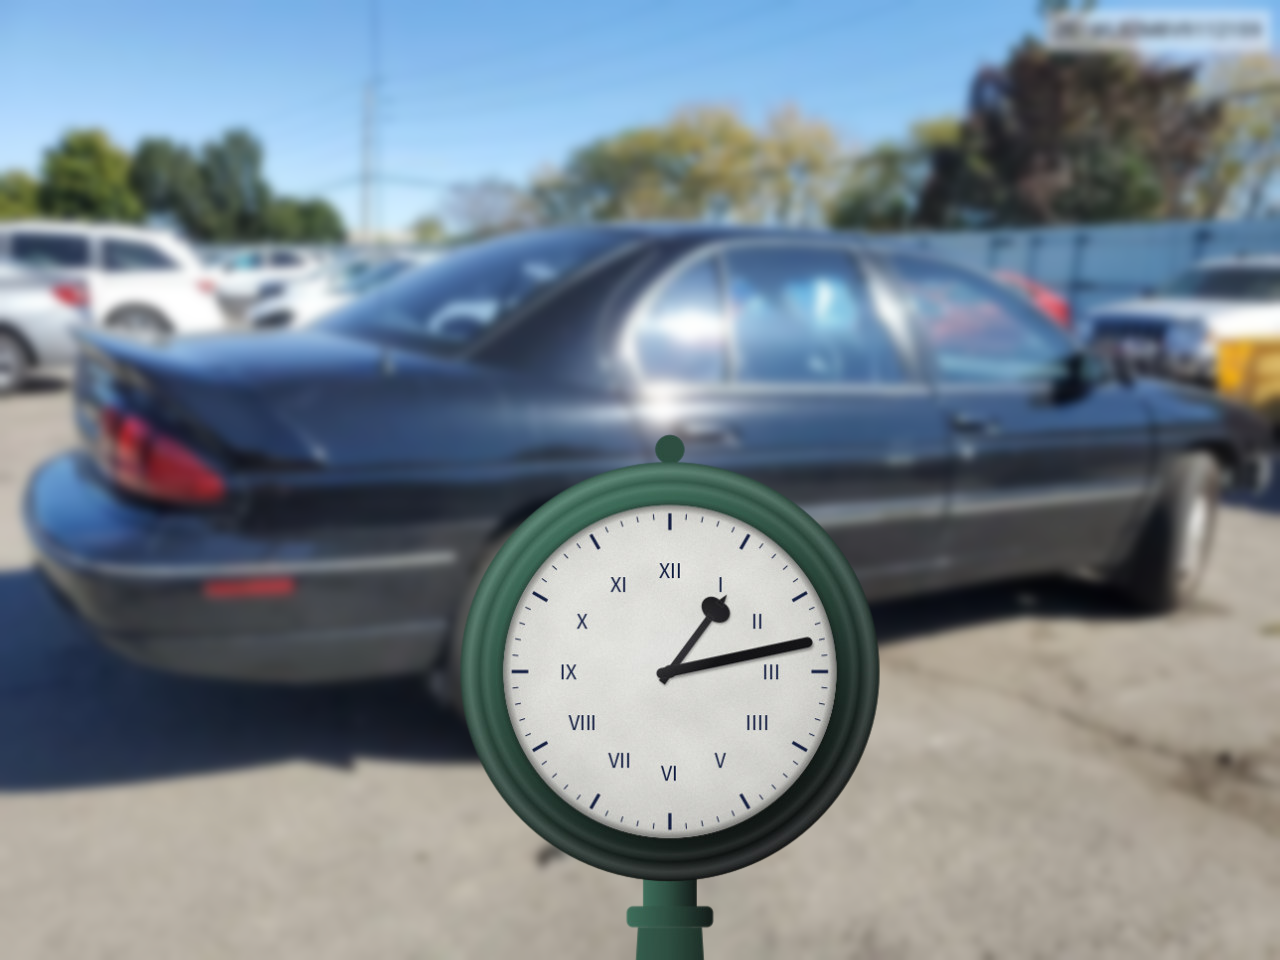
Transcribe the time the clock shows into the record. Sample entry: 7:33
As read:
1:13
